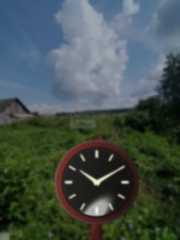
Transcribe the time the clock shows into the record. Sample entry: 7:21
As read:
10:10
